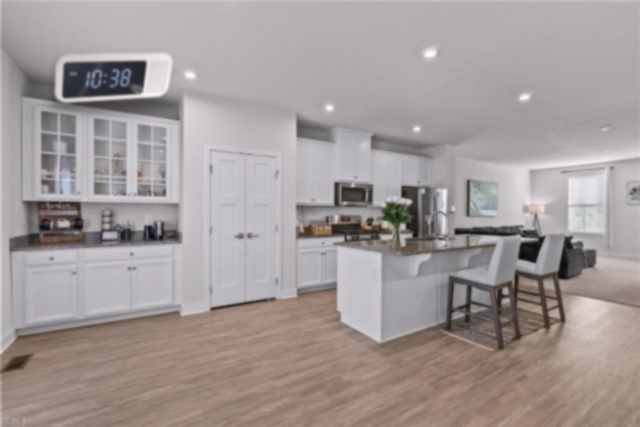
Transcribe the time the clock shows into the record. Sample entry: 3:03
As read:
10:38
